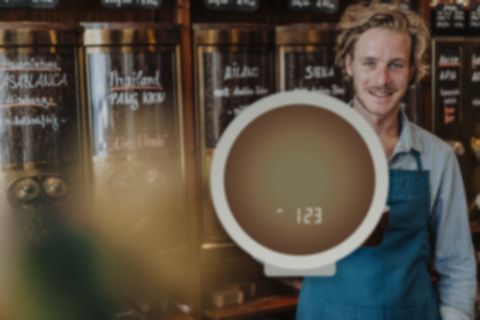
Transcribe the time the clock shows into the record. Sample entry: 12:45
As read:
1:23
